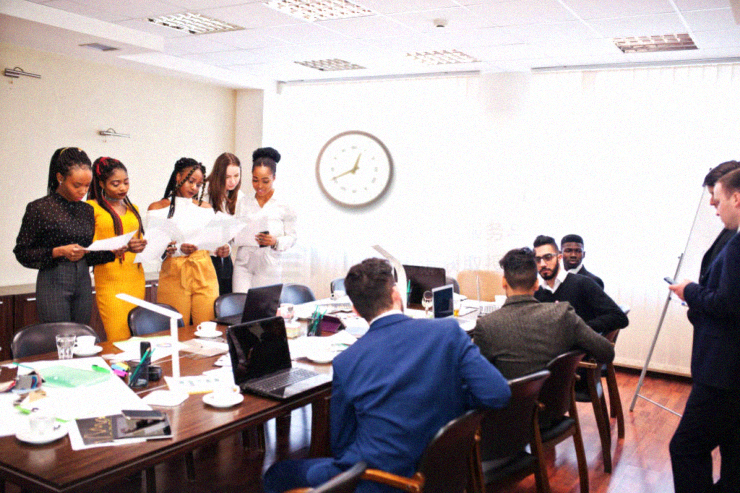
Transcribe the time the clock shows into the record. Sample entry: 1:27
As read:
12:41
